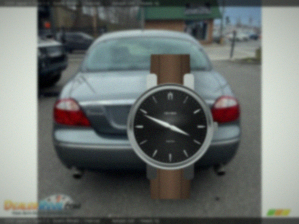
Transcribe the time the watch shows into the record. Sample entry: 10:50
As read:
3:49
